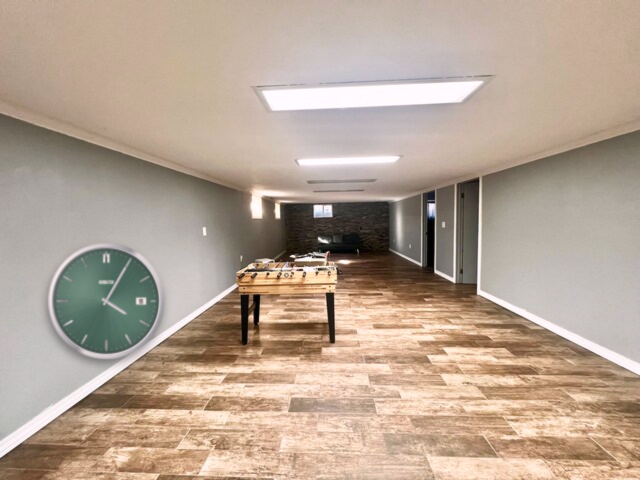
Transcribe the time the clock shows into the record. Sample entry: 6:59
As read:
4:05
